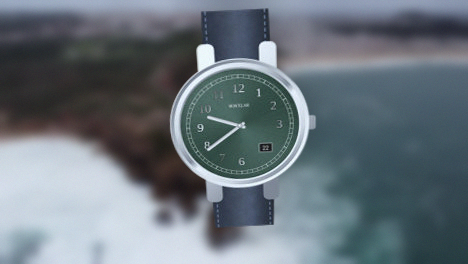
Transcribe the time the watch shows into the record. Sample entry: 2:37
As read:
9:39
